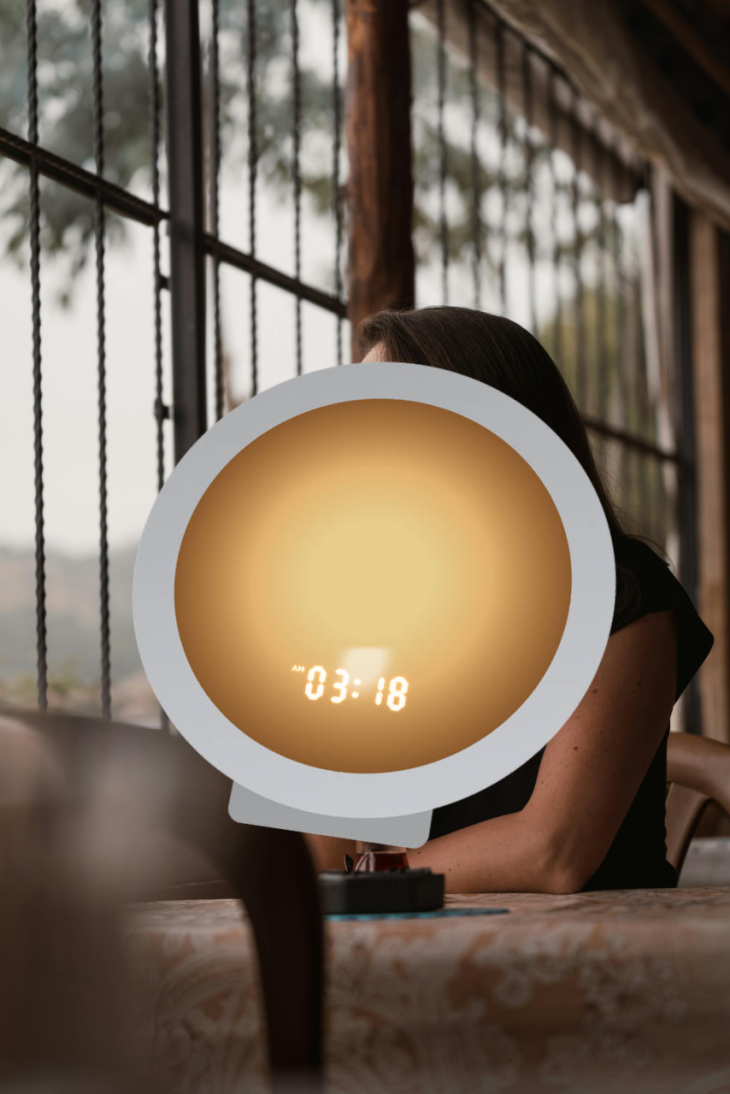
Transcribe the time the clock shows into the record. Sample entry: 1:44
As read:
3:18
